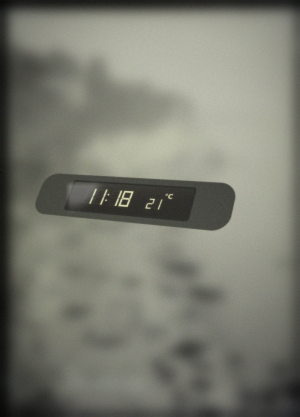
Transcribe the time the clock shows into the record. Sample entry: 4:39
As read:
11:18
